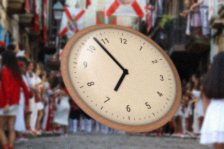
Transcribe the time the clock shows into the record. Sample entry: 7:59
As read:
6:53
